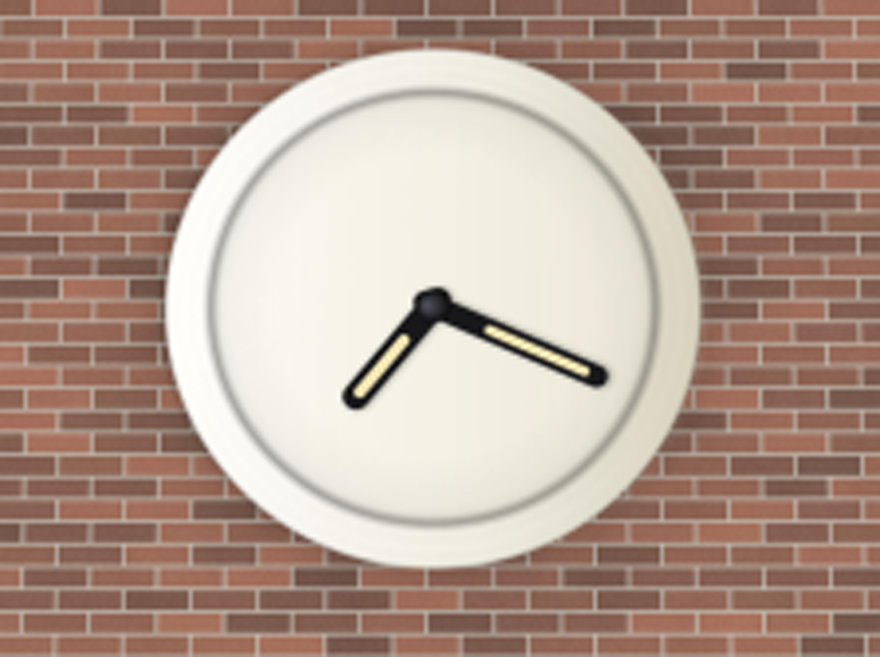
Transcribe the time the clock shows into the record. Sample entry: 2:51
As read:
7:19
